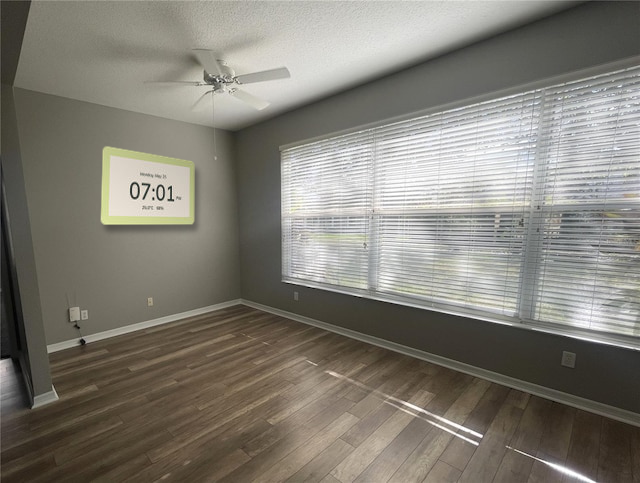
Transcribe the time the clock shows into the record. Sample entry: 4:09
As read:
7:01
